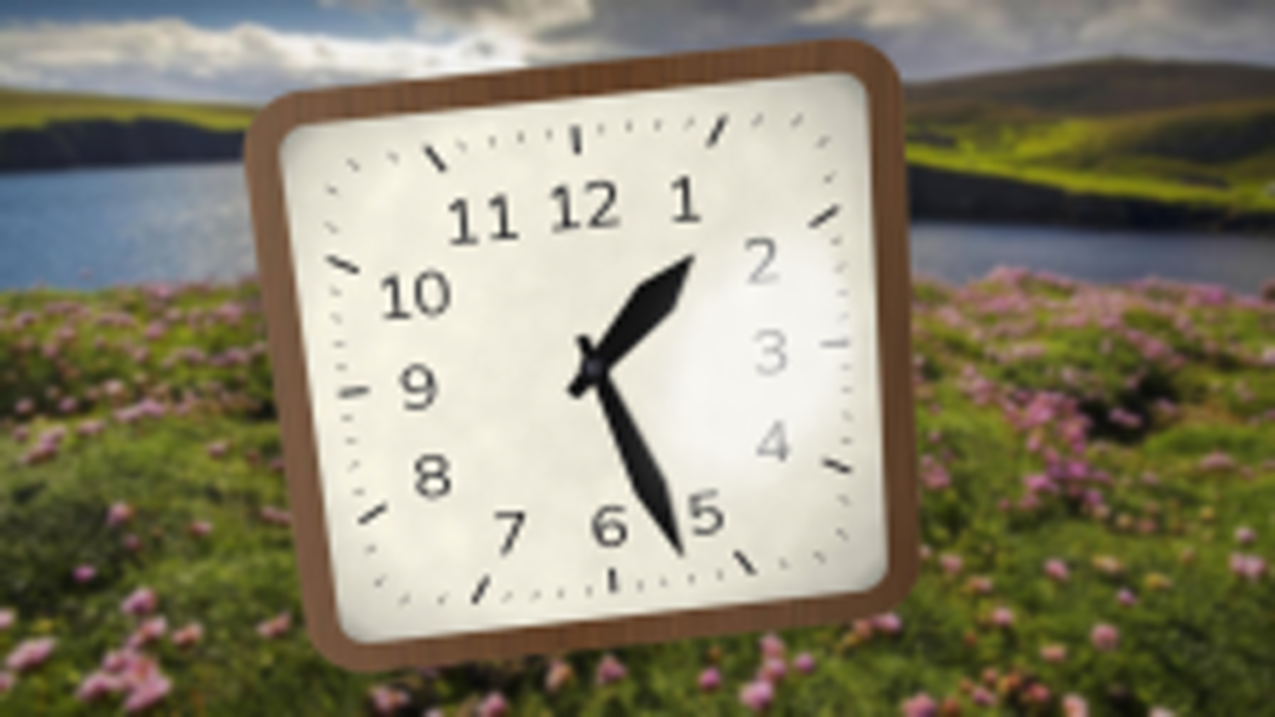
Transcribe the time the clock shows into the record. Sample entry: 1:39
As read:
1:27
